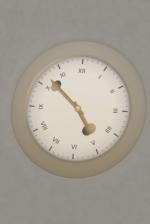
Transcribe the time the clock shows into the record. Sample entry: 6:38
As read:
4:52
